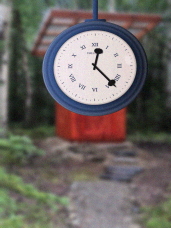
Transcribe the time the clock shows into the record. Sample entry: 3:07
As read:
12:23
